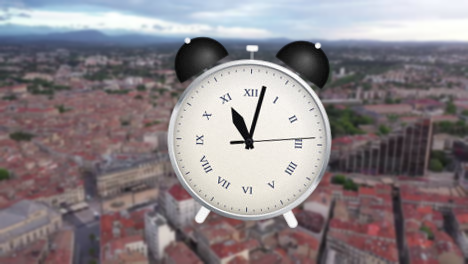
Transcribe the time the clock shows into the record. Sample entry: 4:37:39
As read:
11:02:14
